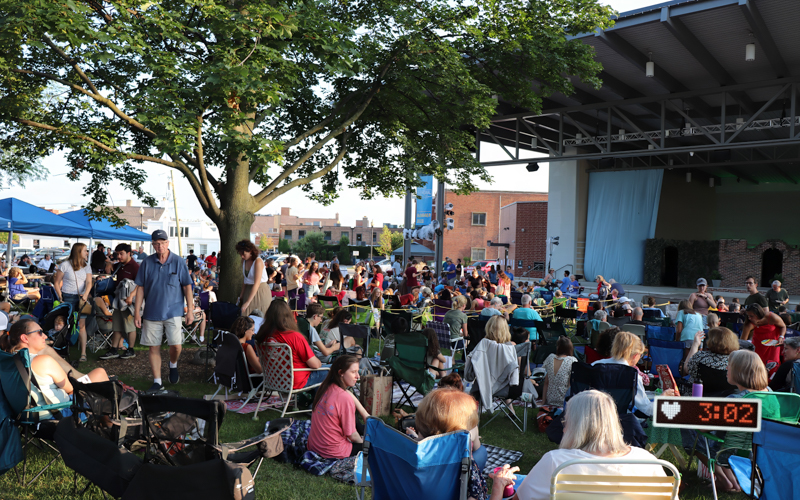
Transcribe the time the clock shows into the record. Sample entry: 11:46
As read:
3:02
